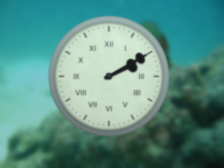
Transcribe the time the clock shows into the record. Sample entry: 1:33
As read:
2:10
